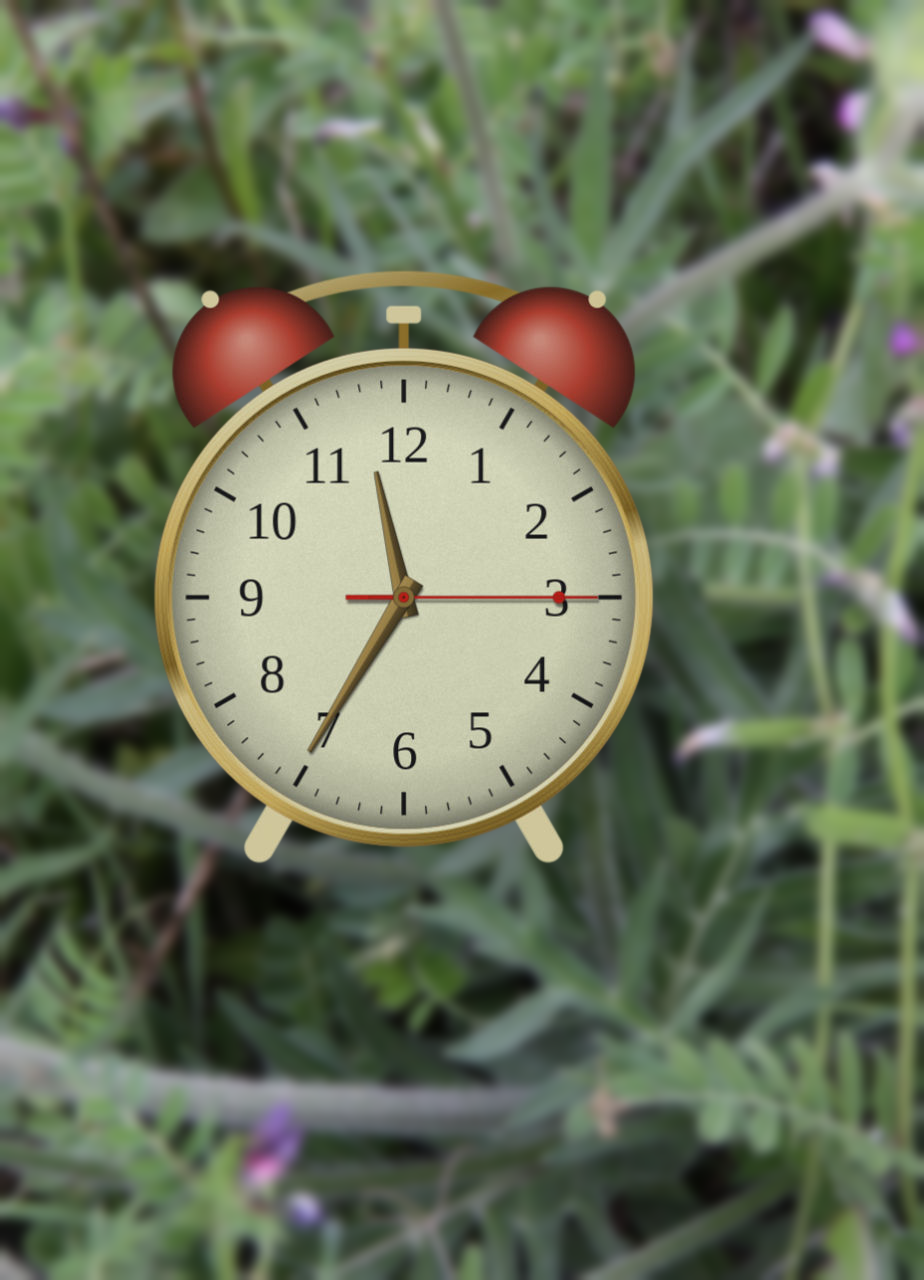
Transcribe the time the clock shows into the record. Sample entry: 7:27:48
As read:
11:35:15
